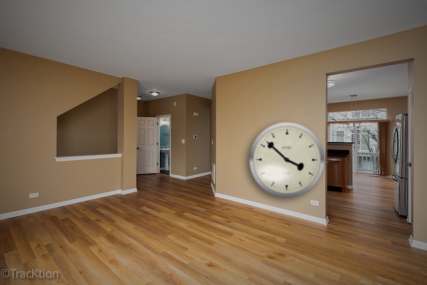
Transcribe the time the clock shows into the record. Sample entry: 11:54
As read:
3:52
